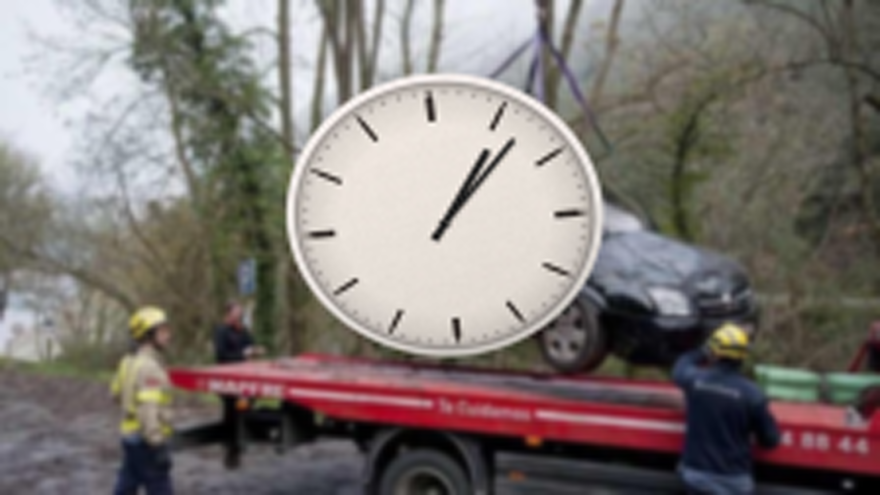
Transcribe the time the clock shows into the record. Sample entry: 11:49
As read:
1:07
